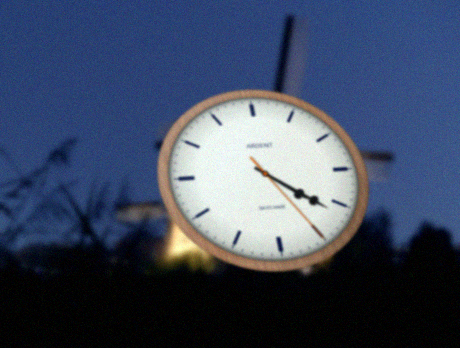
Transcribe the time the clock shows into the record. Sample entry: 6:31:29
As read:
4:21:25
